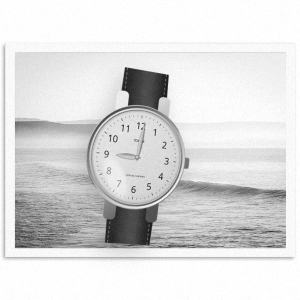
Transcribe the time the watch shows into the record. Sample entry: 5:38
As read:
9:01
